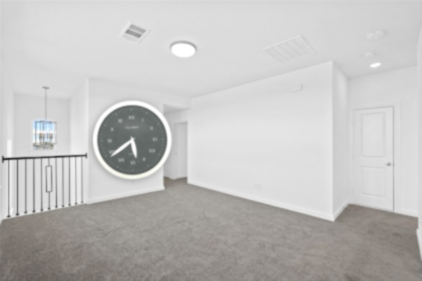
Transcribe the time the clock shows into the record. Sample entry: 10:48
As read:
5:39
